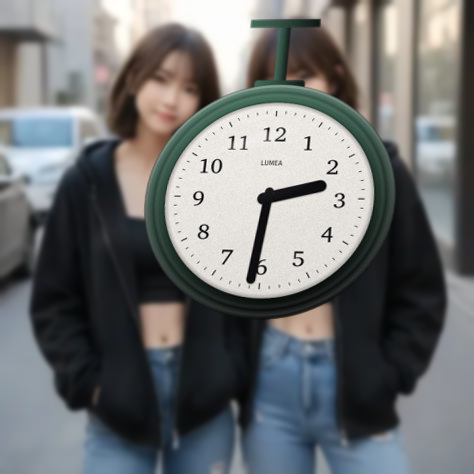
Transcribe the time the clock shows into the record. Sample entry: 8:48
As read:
2:31
